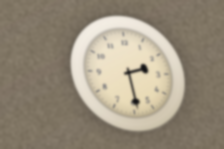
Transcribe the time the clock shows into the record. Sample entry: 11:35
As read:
2:29
